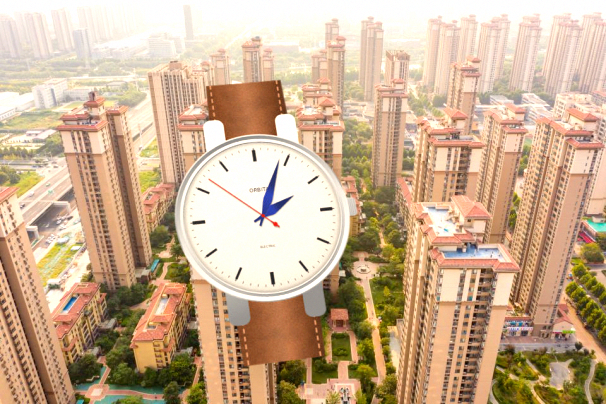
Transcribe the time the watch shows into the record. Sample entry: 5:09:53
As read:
2:03:52
